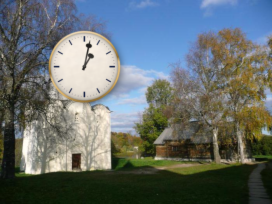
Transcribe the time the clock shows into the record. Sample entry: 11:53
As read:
1:02
